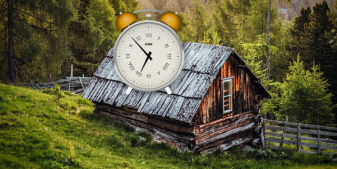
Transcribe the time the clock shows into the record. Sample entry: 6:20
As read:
6:53
